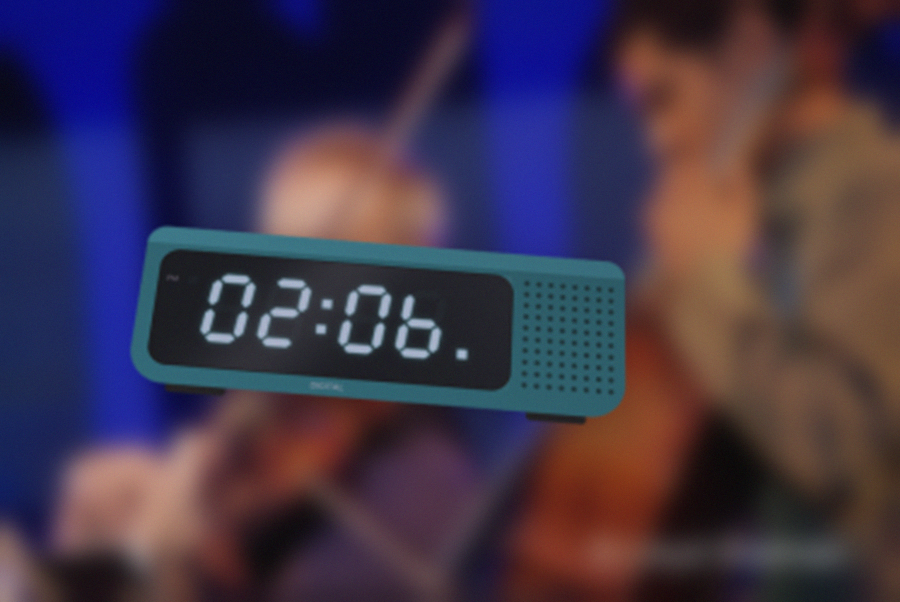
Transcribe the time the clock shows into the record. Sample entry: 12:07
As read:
2:06
